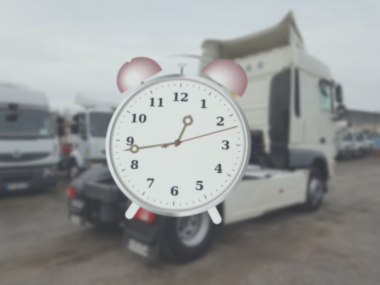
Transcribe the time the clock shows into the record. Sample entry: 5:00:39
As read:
12:43:12
